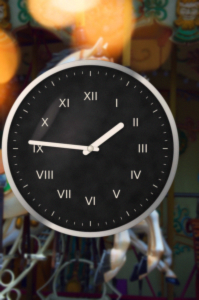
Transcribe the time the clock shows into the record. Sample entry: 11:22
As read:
1:46
